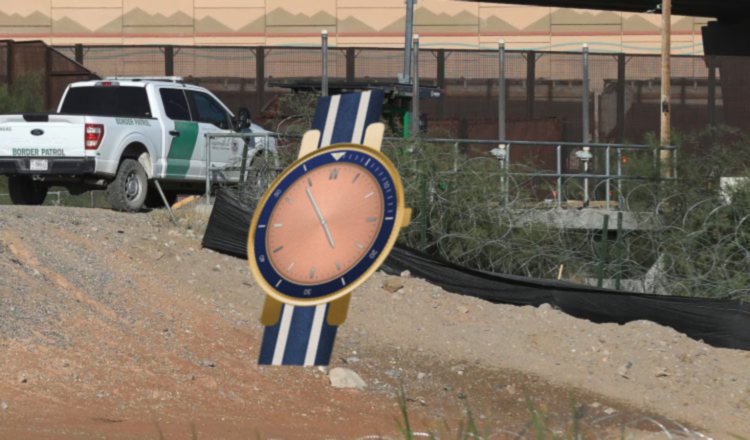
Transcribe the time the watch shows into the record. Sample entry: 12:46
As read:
4:54
